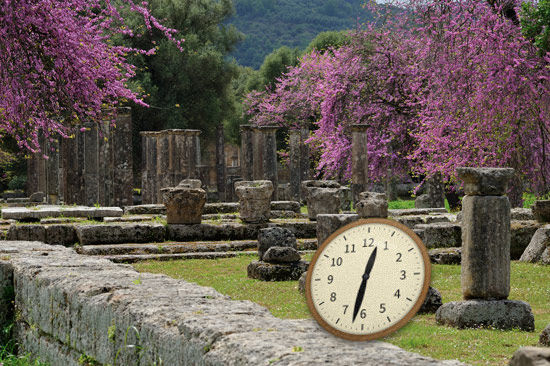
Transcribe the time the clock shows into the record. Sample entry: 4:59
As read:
12:32
